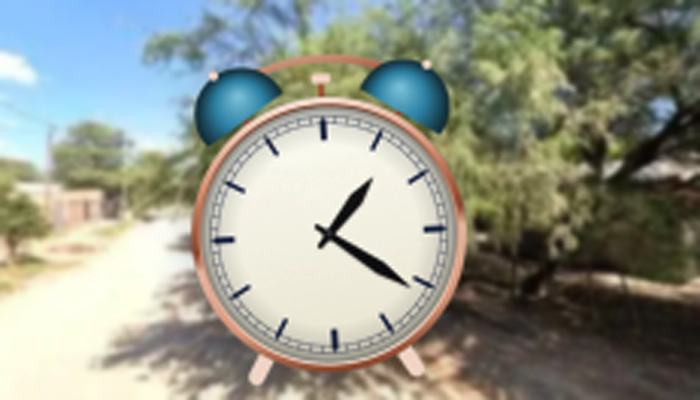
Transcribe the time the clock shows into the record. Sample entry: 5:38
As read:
1:21
